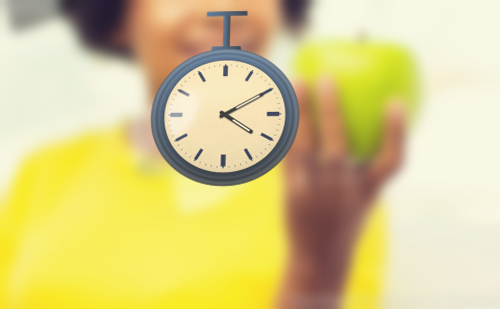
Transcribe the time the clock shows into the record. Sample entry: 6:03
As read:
4:10
